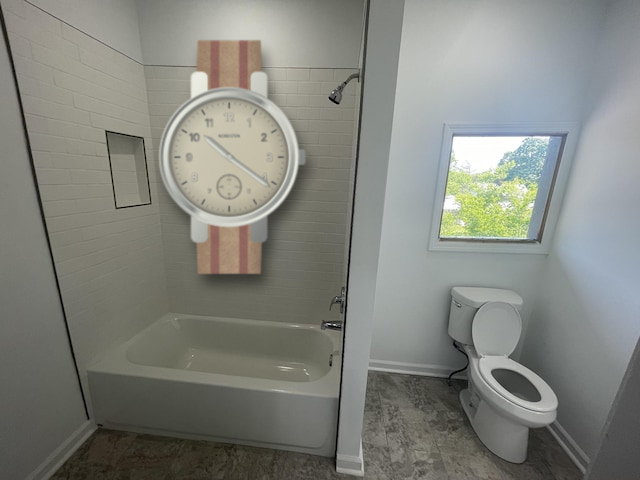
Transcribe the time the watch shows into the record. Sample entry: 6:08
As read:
10:21
